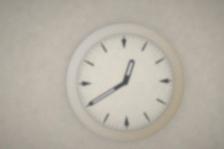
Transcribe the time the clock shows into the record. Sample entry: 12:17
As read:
12:40
